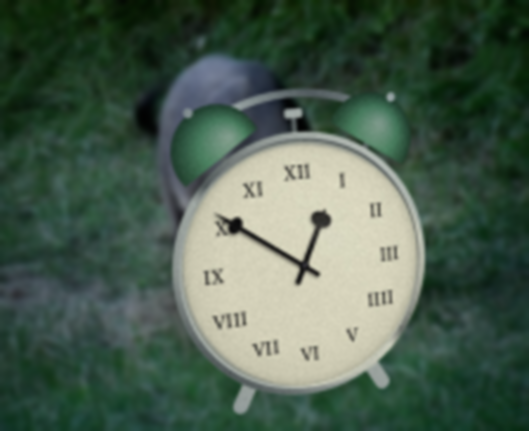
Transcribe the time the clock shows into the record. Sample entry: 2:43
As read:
12:51
